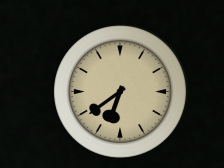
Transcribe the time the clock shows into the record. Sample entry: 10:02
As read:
6:39
